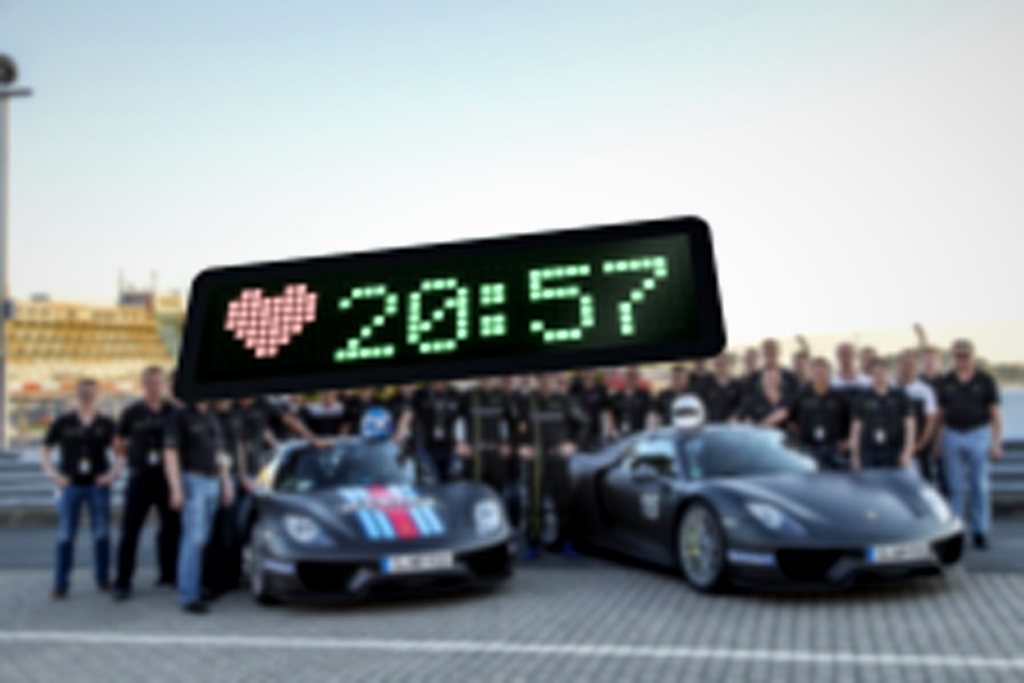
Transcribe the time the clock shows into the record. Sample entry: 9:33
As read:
20:57
